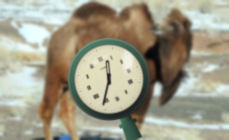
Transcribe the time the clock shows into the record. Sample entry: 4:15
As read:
12:36
